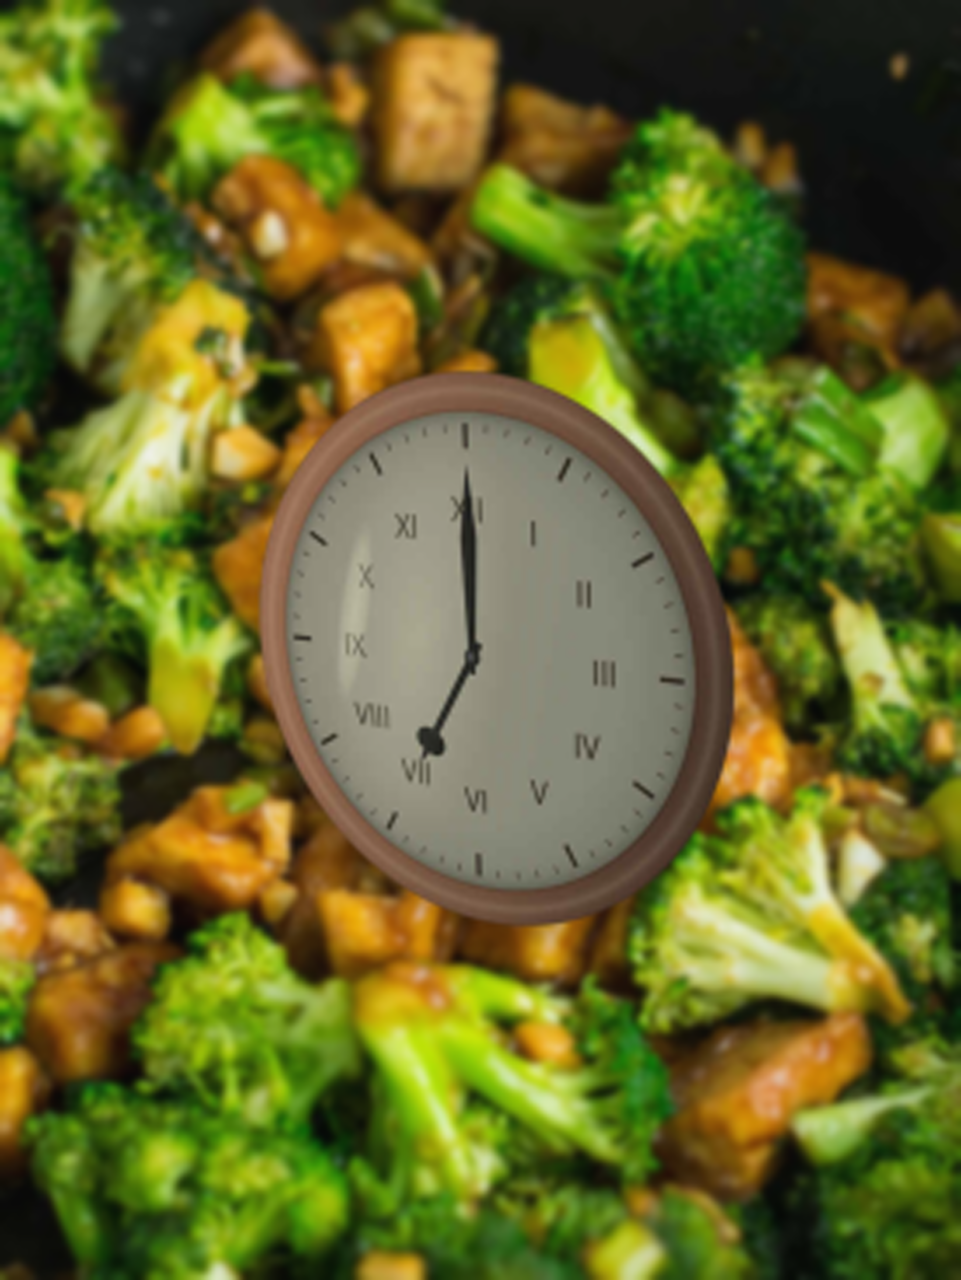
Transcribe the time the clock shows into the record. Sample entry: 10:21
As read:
7:00
